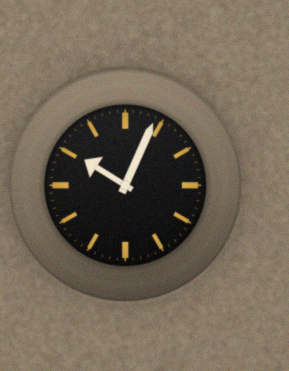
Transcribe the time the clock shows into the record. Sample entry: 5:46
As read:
10:04
